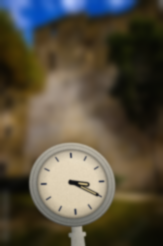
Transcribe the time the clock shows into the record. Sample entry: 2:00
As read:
3:20
